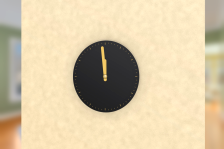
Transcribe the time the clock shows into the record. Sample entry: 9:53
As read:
11:59
